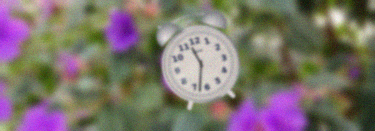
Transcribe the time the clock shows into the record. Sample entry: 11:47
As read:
11:33
